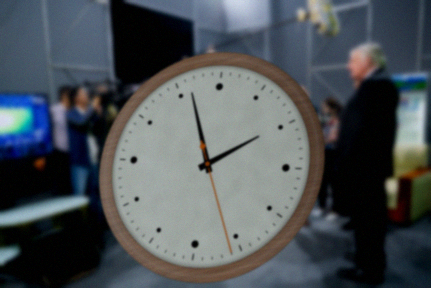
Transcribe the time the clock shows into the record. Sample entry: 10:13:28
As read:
1:56:26
